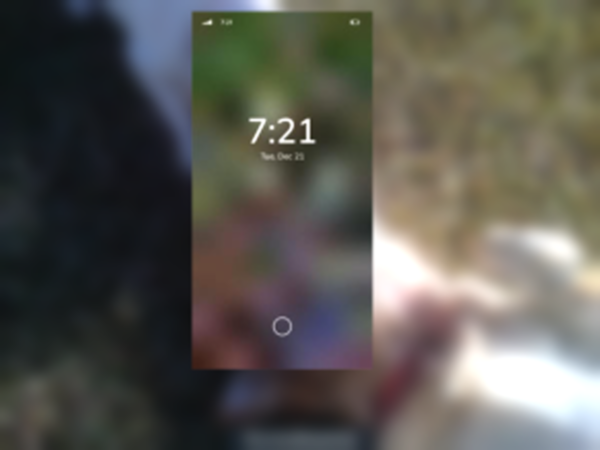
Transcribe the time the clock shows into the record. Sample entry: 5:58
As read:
7:21
